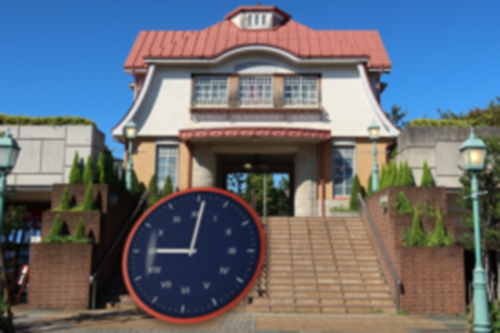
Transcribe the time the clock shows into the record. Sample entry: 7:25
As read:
9:01
